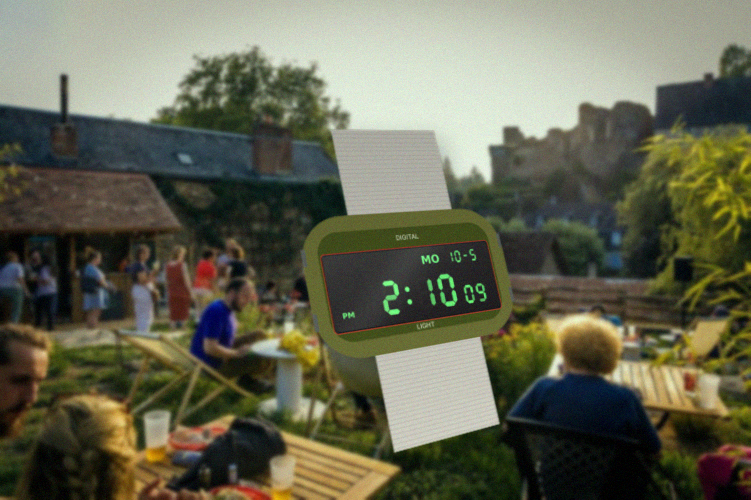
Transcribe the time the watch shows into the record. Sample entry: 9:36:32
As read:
2:10:09
